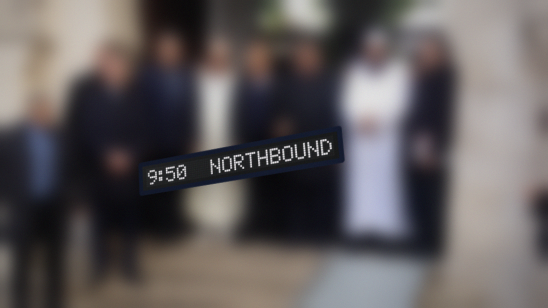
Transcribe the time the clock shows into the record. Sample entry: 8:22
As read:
9:50
